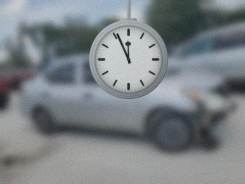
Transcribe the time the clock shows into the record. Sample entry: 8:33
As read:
11:56
